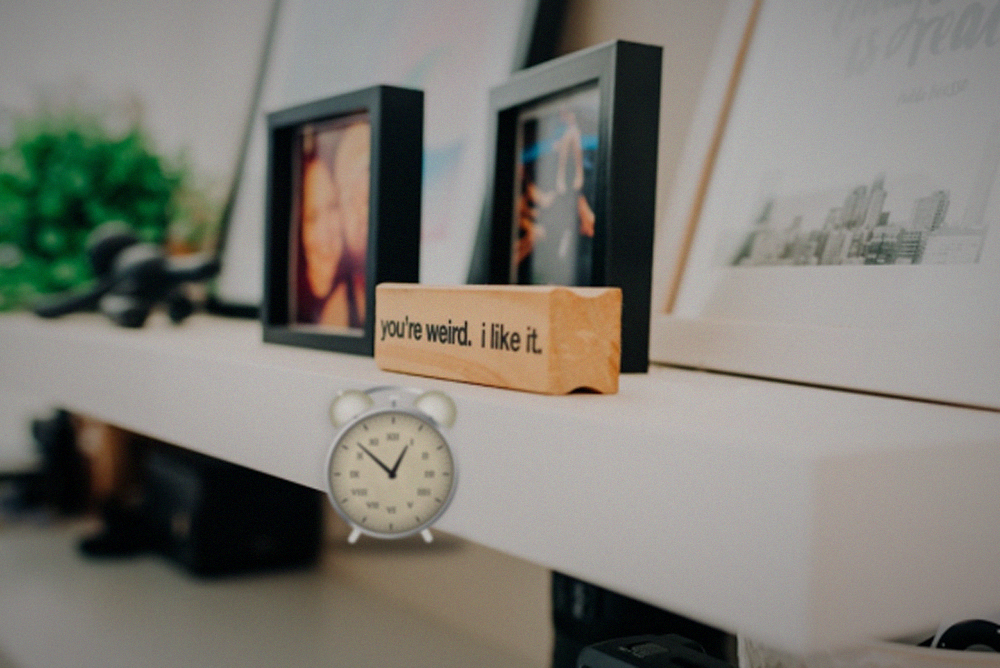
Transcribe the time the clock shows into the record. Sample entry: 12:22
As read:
12:52
